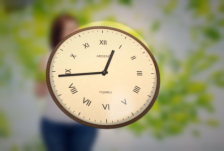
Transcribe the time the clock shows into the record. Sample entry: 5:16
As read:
12:44
